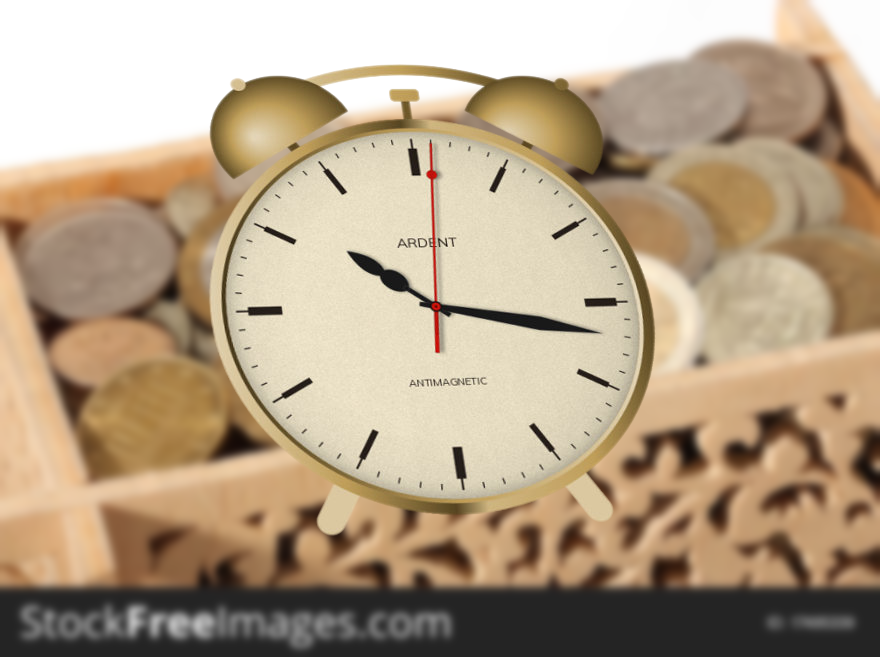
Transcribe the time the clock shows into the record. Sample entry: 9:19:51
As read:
10:17:01
